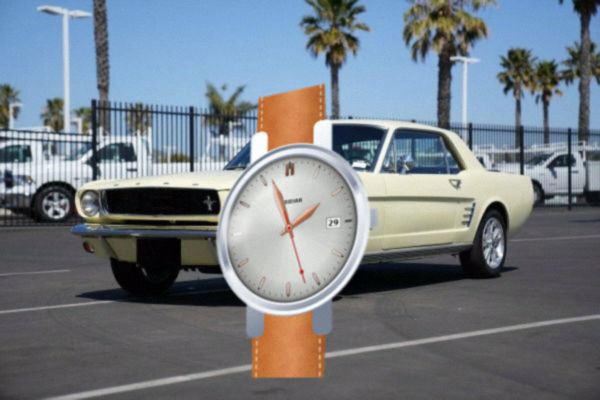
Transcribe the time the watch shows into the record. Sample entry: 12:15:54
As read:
1:56:27
